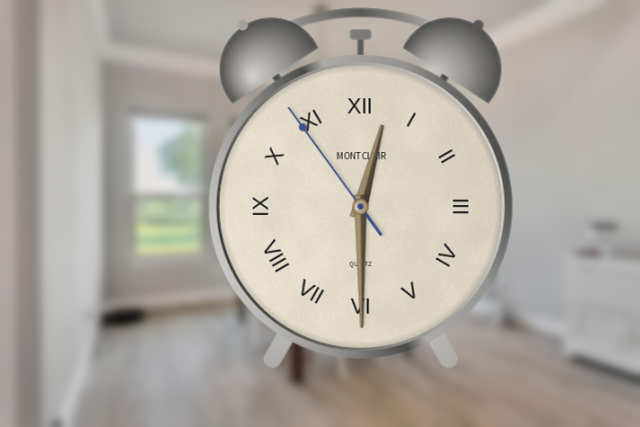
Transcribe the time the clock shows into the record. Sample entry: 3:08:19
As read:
12:29:54
